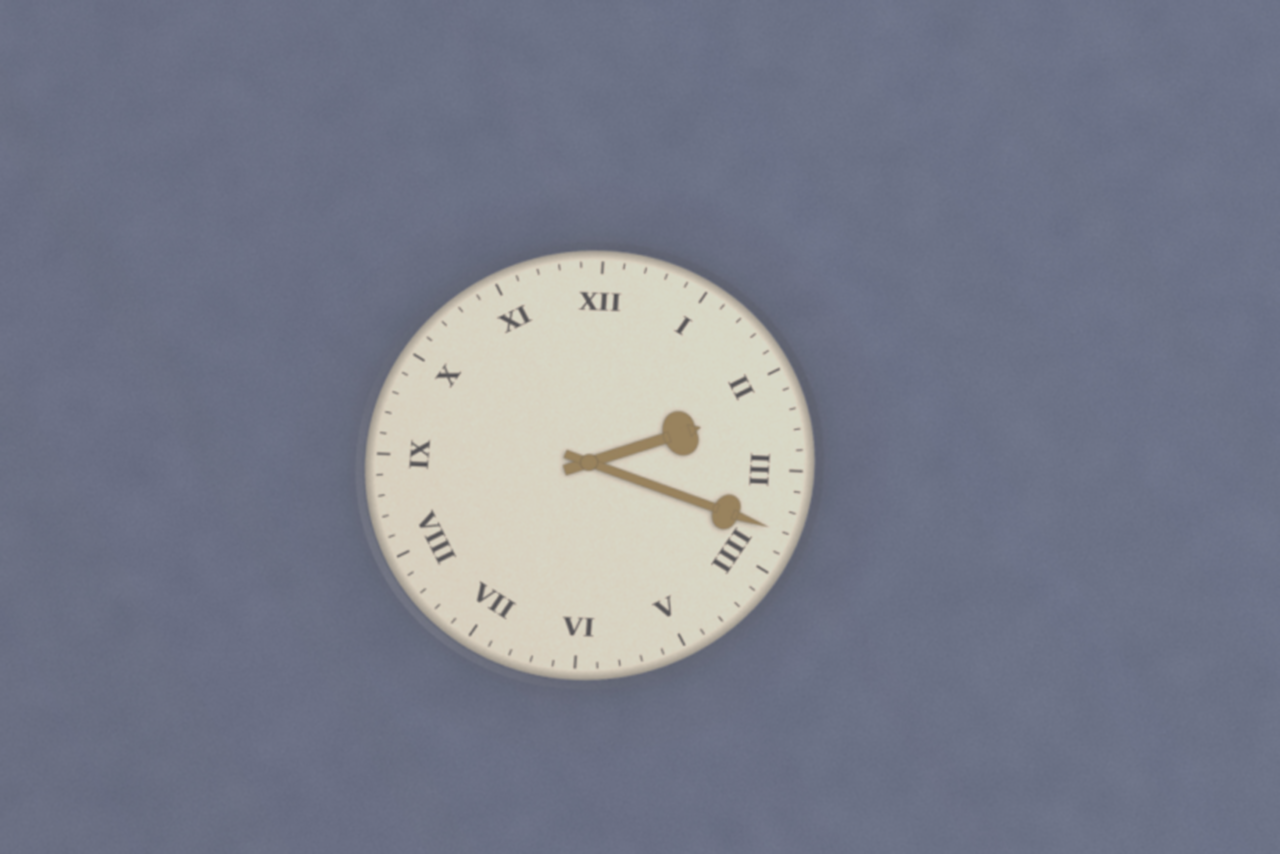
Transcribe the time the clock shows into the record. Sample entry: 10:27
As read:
2:18
